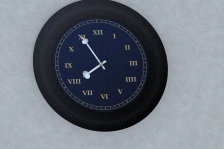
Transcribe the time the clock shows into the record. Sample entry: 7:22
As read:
7:55
